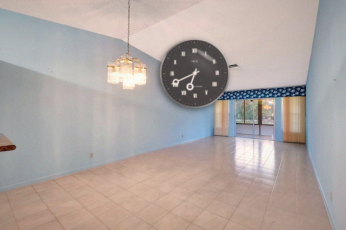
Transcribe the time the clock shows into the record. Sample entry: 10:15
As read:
6:41
